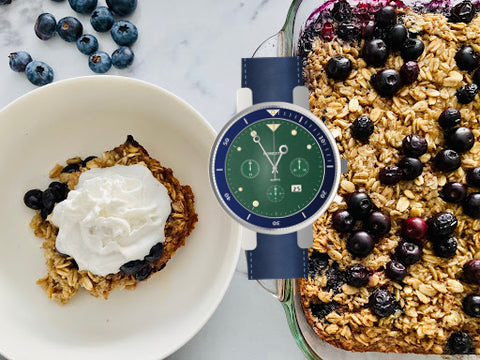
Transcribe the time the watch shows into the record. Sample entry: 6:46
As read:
12:55
